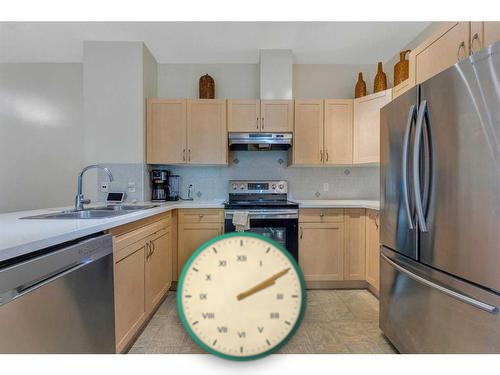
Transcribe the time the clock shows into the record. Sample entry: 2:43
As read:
2:10
